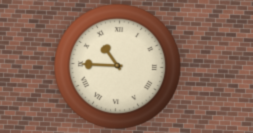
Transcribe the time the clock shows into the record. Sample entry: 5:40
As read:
10:45
